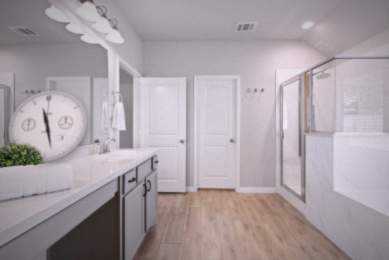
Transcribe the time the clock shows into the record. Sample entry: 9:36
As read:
11:28
